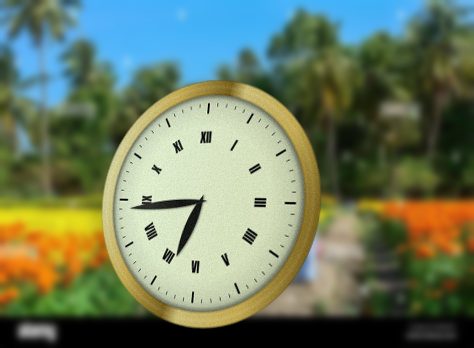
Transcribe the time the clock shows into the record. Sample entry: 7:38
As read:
6:44
